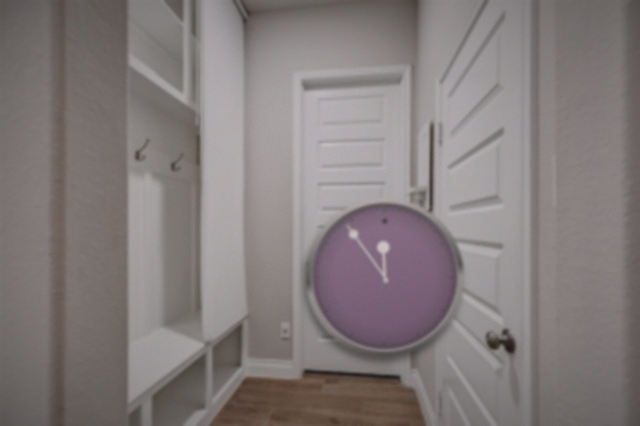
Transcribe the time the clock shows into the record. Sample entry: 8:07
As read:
11:54
